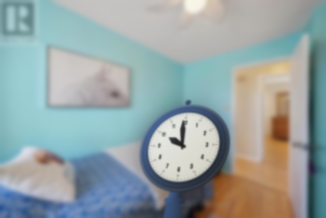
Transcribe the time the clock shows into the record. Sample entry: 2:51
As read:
9:59
